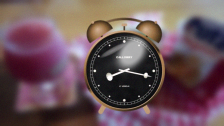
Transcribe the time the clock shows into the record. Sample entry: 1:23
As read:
8:17
